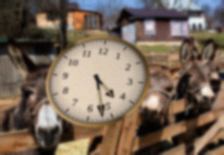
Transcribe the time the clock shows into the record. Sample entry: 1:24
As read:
4:27
